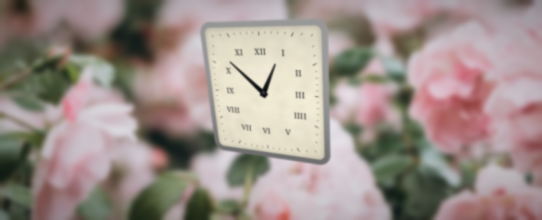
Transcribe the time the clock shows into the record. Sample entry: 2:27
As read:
12:52
